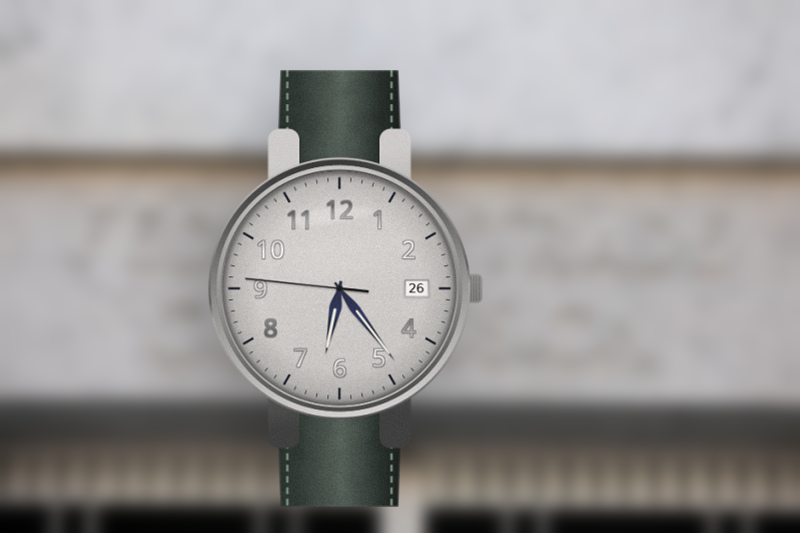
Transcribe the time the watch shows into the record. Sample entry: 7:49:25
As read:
6:23:46
